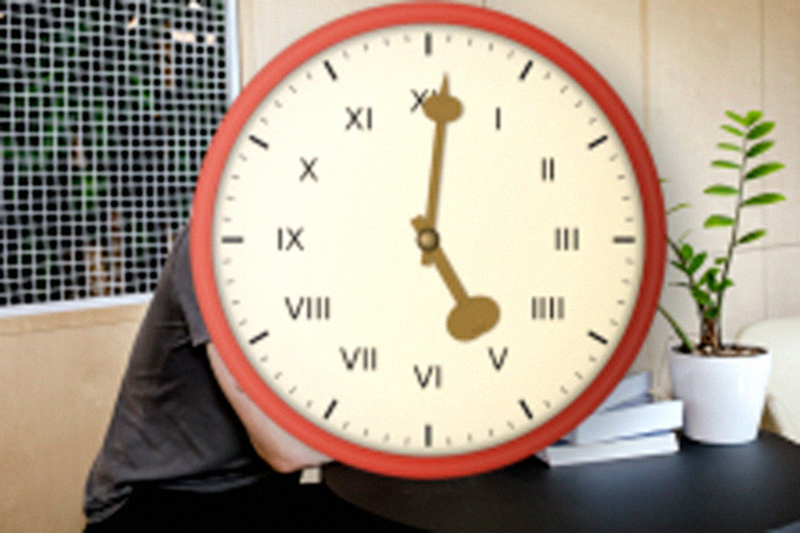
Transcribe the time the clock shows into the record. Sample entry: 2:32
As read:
5:01
